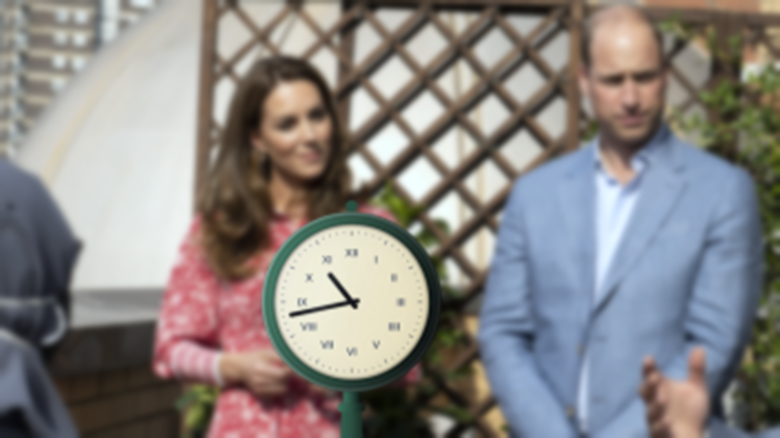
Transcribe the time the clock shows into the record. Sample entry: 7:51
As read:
10:43
